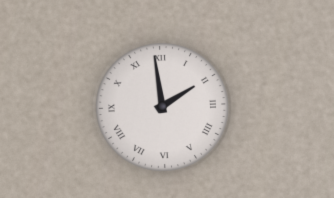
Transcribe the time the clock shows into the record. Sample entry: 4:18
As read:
1:59
